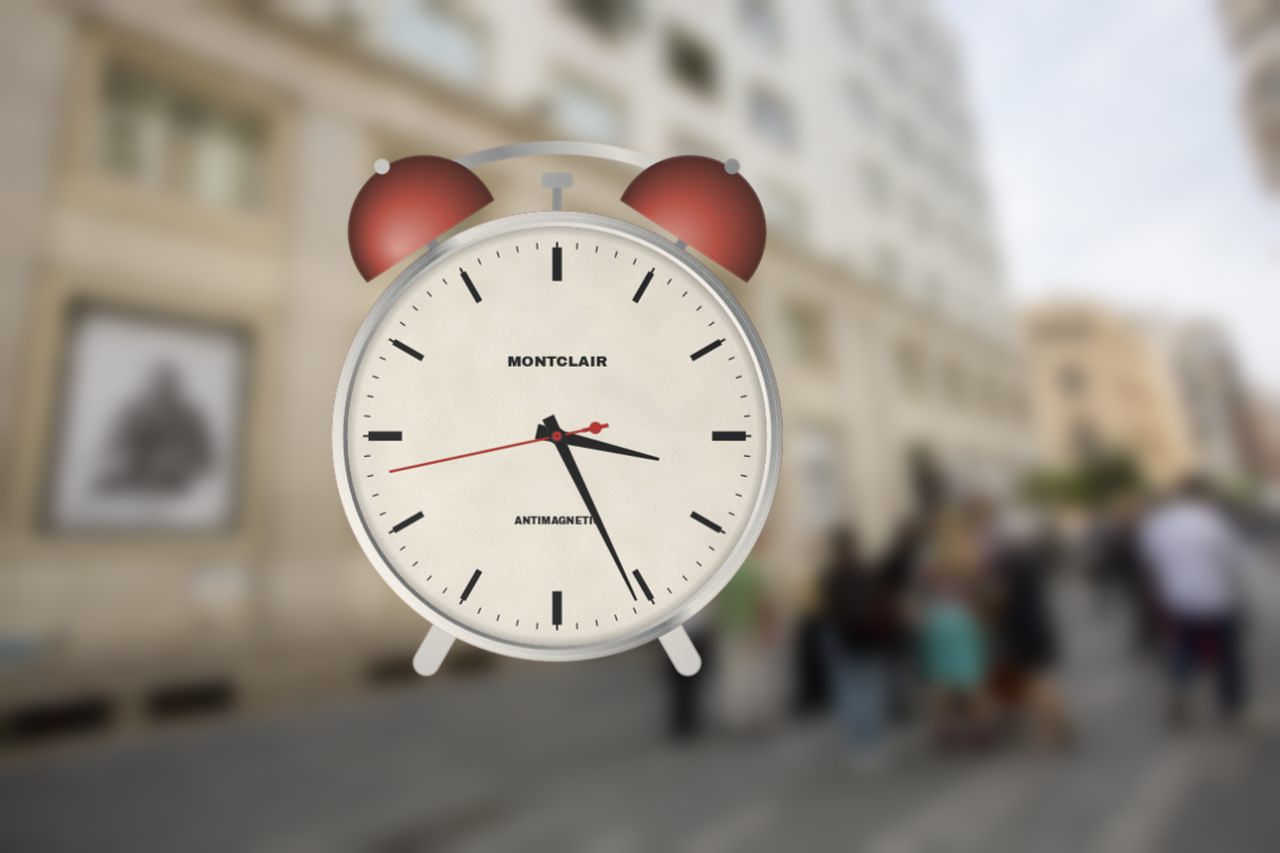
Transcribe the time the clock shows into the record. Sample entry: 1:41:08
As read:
3:25:43
